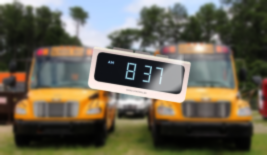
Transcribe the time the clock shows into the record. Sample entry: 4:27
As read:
8:37
